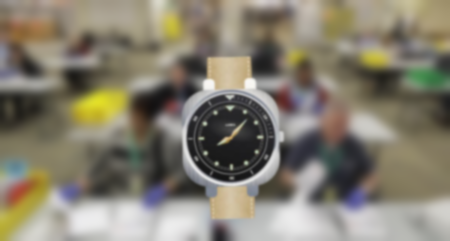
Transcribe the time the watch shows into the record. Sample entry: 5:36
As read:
8:07
